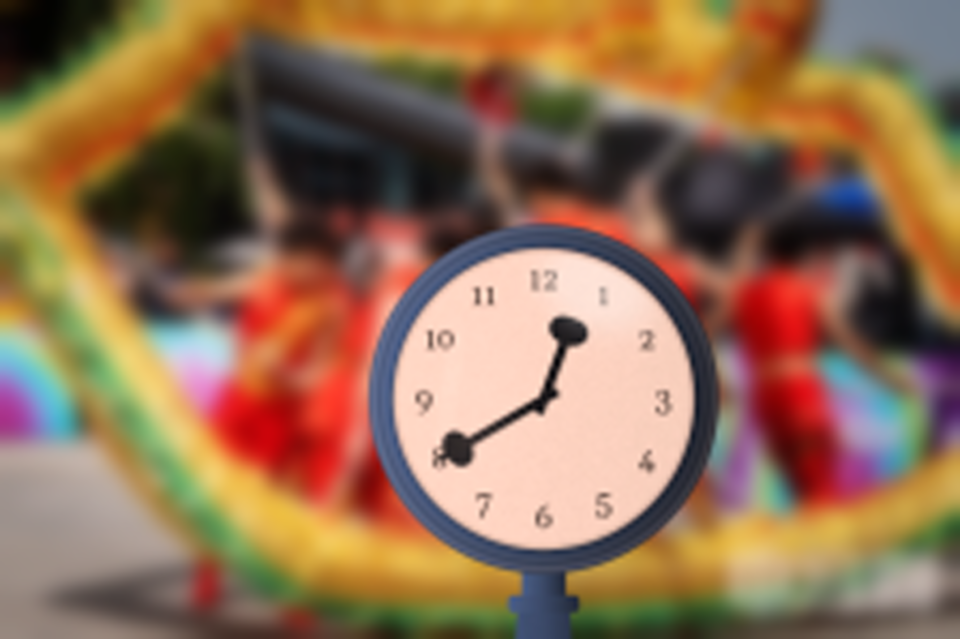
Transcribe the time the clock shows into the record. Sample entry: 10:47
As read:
12:40
